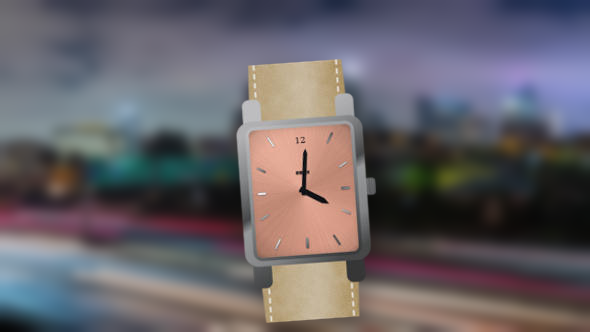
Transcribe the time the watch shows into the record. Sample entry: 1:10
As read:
4:01
